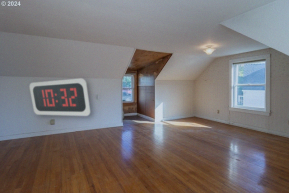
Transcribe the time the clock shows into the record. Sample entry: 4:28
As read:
10:32
